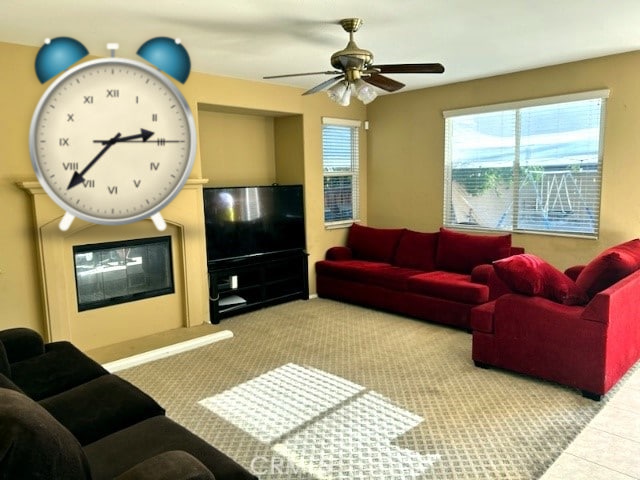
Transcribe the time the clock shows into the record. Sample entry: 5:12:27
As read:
2:37:15
